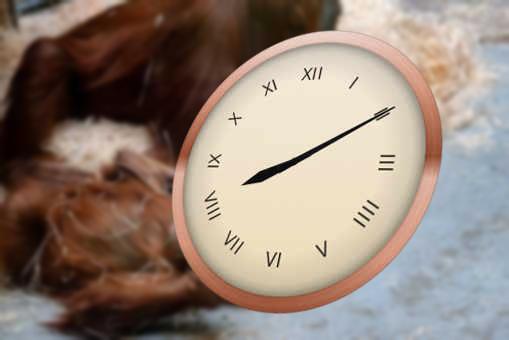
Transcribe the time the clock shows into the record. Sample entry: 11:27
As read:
8:10
